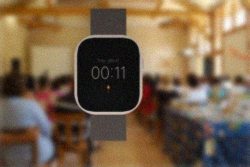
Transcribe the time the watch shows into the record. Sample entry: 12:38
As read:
0:11
